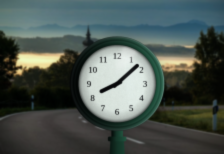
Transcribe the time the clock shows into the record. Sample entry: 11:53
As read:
8:08
